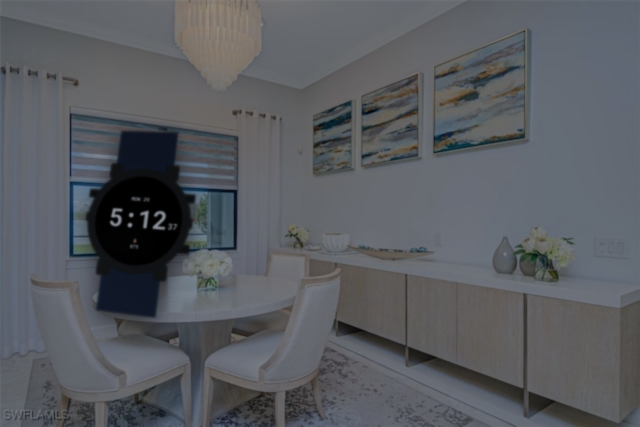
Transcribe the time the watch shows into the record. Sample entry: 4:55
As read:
5:12
